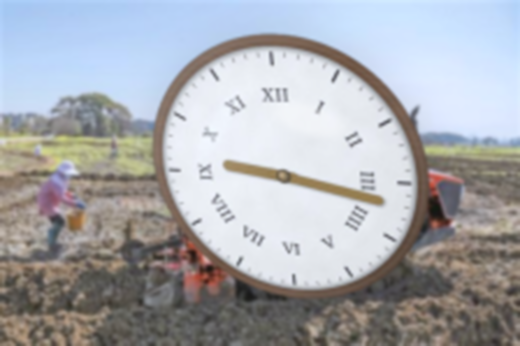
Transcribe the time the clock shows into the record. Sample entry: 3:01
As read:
9:17
